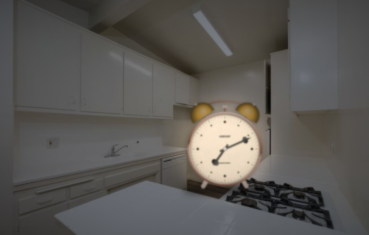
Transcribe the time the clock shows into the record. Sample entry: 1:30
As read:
7:11
